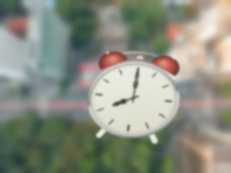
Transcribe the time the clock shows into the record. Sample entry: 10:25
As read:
8:00
